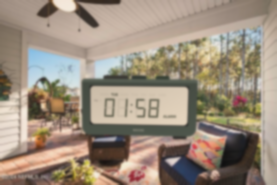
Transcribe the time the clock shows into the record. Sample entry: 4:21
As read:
1:58
